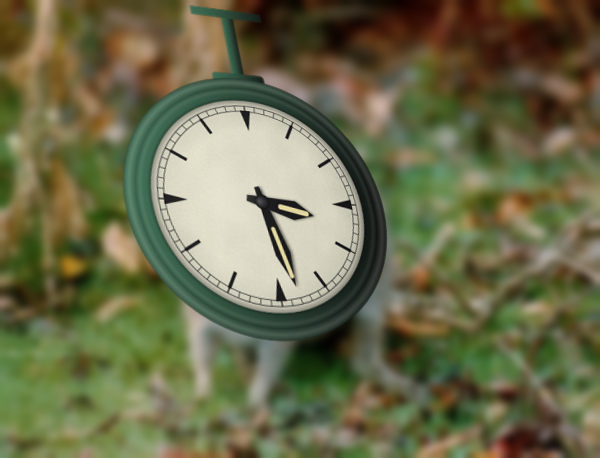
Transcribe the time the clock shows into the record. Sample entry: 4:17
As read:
3:28
